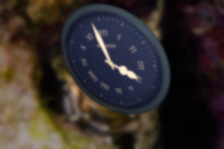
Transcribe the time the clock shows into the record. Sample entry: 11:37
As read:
3:58
